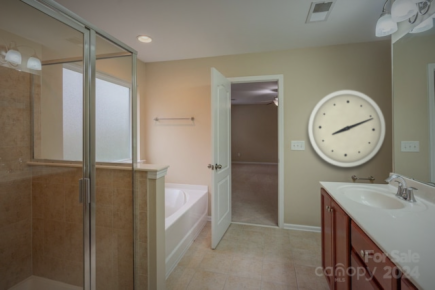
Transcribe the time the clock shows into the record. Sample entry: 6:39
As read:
8:11
